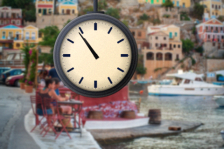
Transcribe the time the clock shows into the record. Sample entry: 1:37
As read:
10:54
